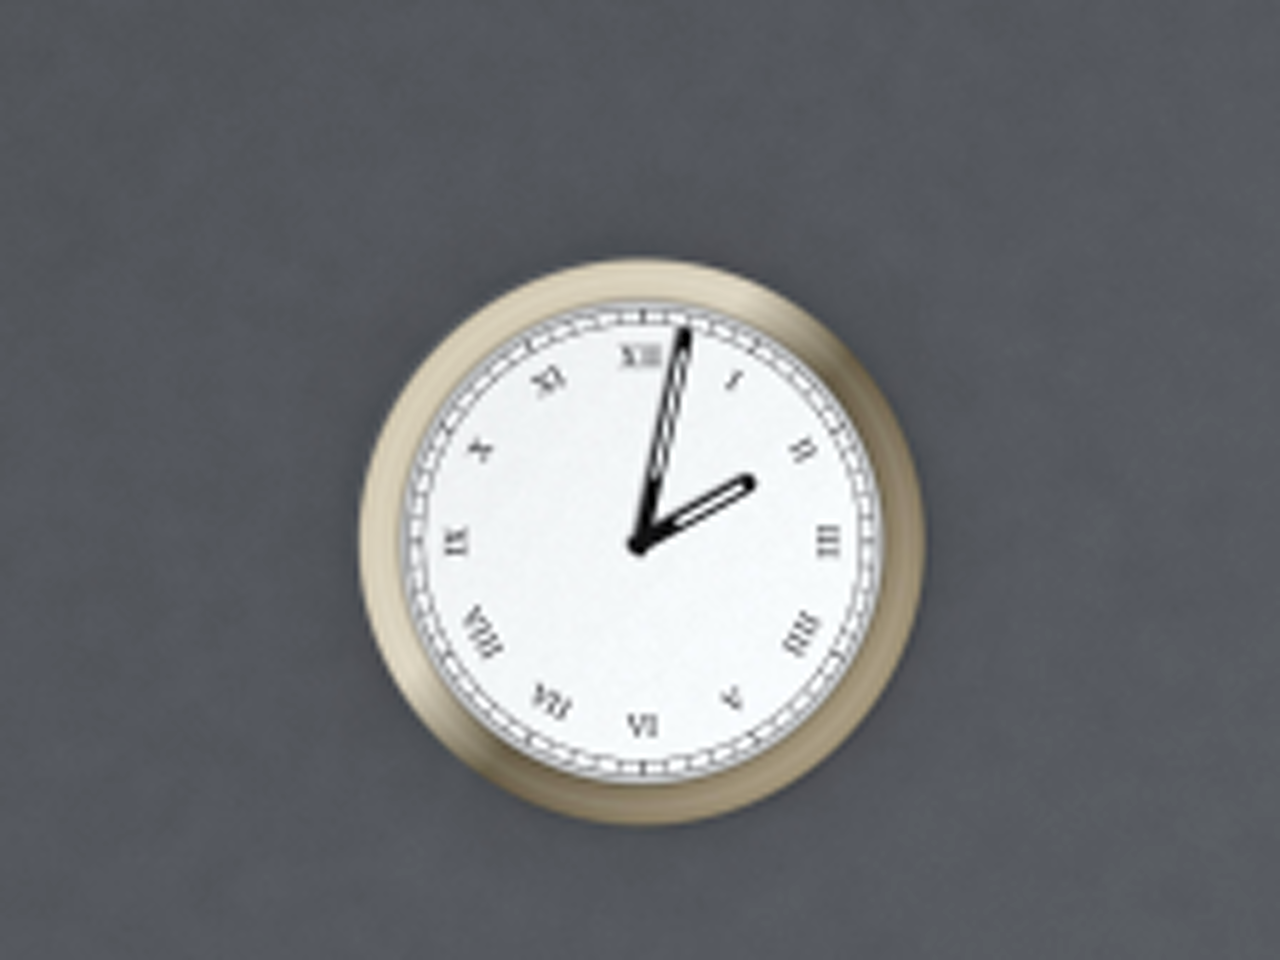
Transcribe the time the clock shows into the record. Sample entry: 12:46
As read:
2:02
